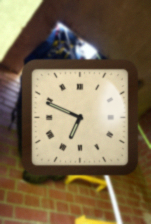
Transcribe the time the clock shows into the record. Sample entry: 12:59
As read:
6:49
